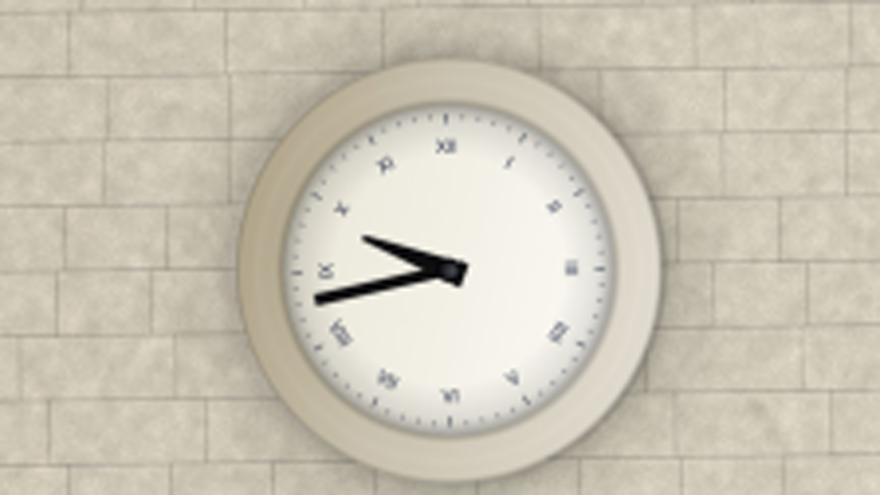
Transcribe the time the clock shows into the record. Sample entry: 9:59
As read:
9:43
